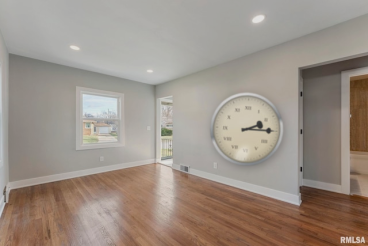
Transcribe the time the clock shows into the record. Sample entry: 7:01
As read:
2:15
